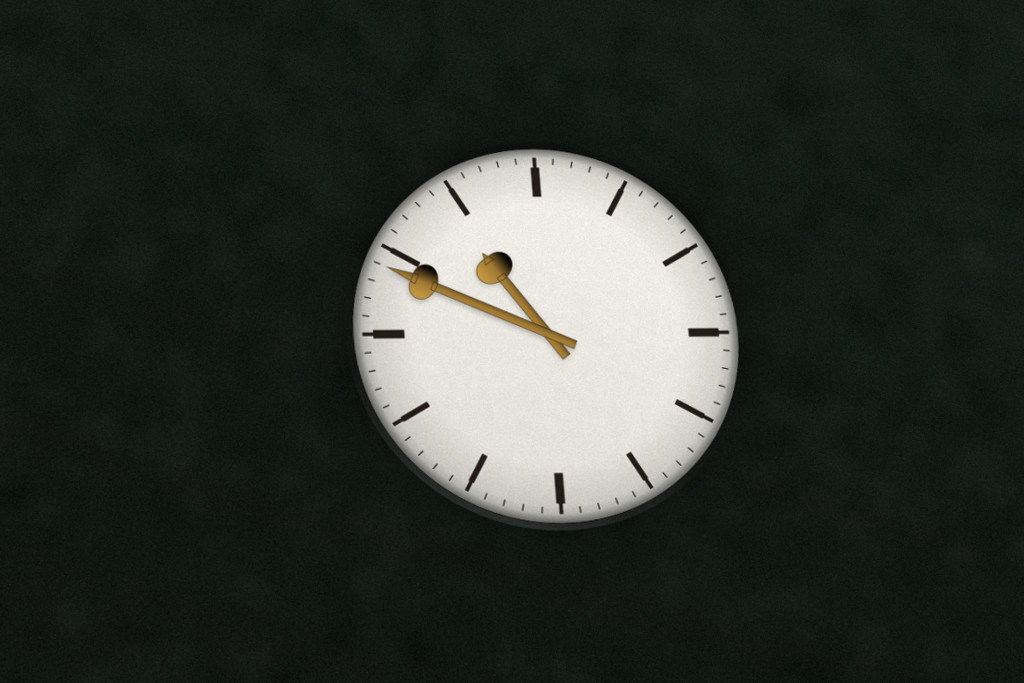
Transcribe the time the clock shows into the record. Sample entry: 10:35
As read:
10:49
